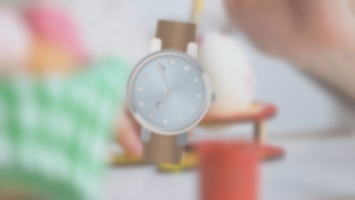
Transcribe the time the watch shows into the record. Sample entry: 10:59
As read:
6:56
